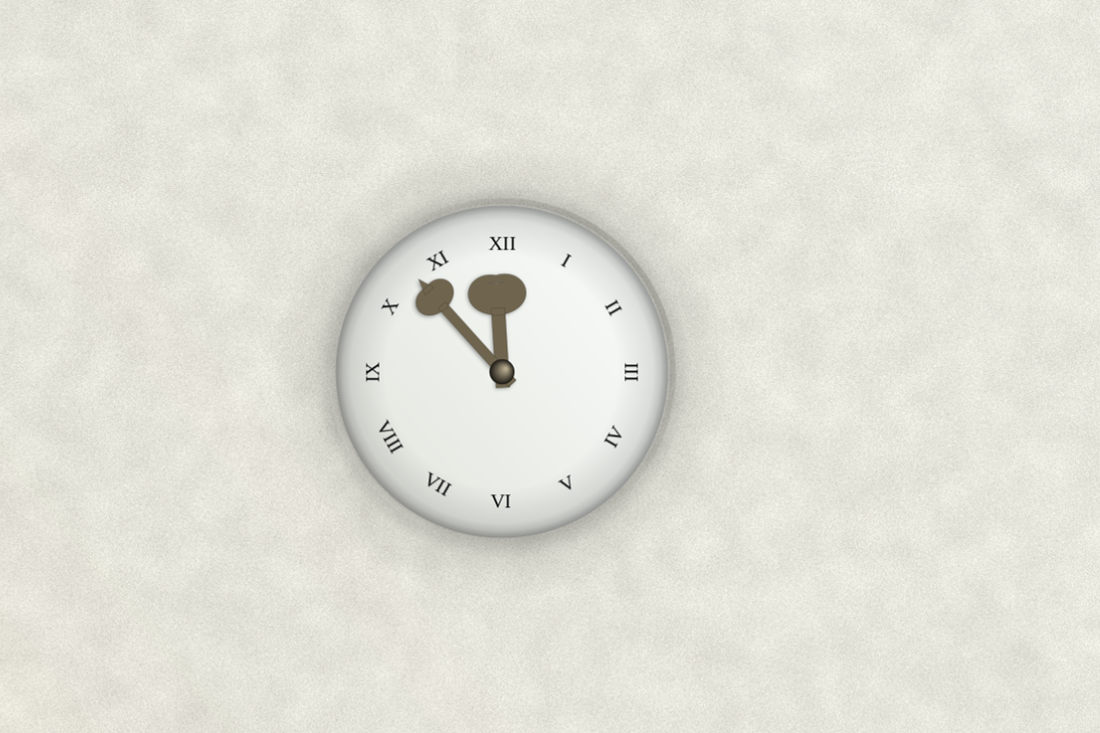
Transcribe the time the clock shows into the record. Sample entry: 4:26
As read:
11:53
